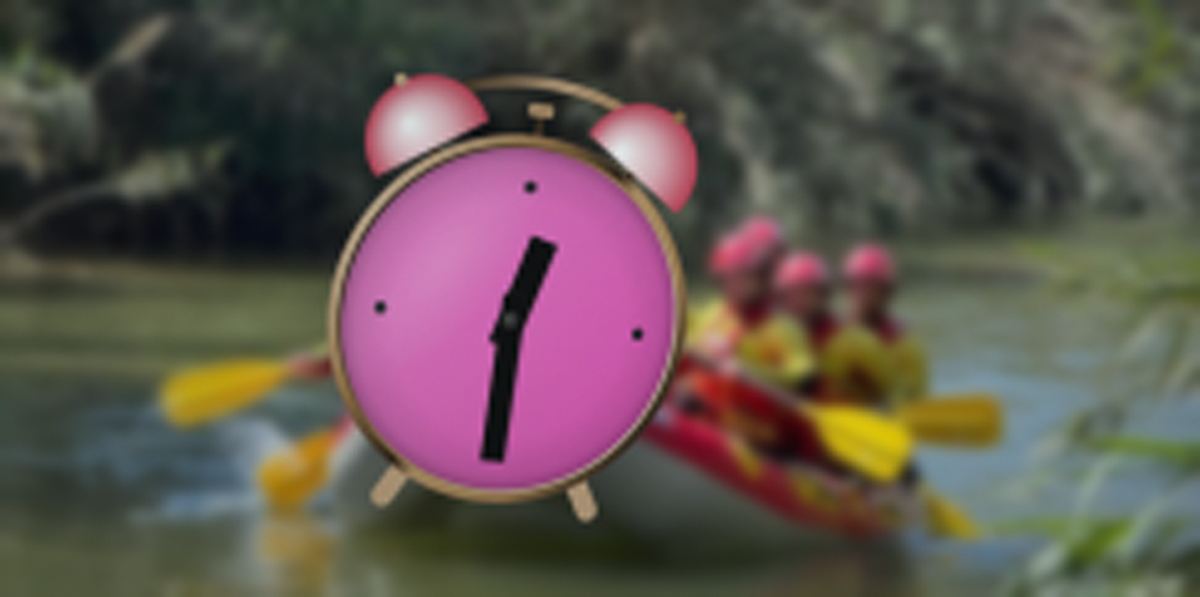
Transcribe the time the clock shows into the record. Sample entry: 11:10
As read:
12:30
